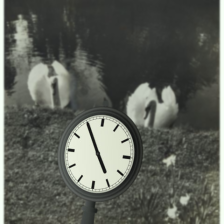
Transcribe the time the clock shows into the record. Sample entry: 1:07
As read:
4:55
